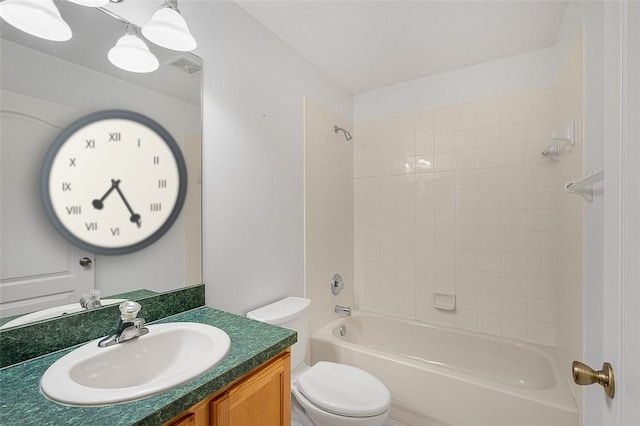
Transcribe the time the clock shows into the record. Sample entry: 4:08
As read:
7:25
